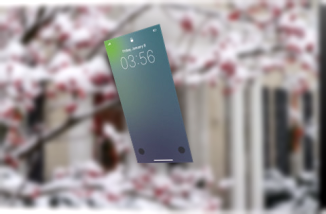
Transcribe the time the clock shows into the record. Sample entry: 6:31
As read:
3:56
